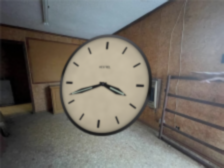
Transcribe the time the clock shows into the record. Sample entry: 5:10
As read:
3:42
